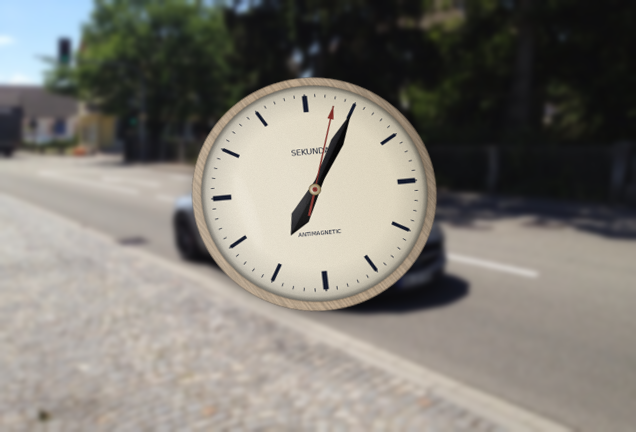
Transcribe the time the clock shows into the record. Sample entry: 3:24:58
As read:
7:05:03
